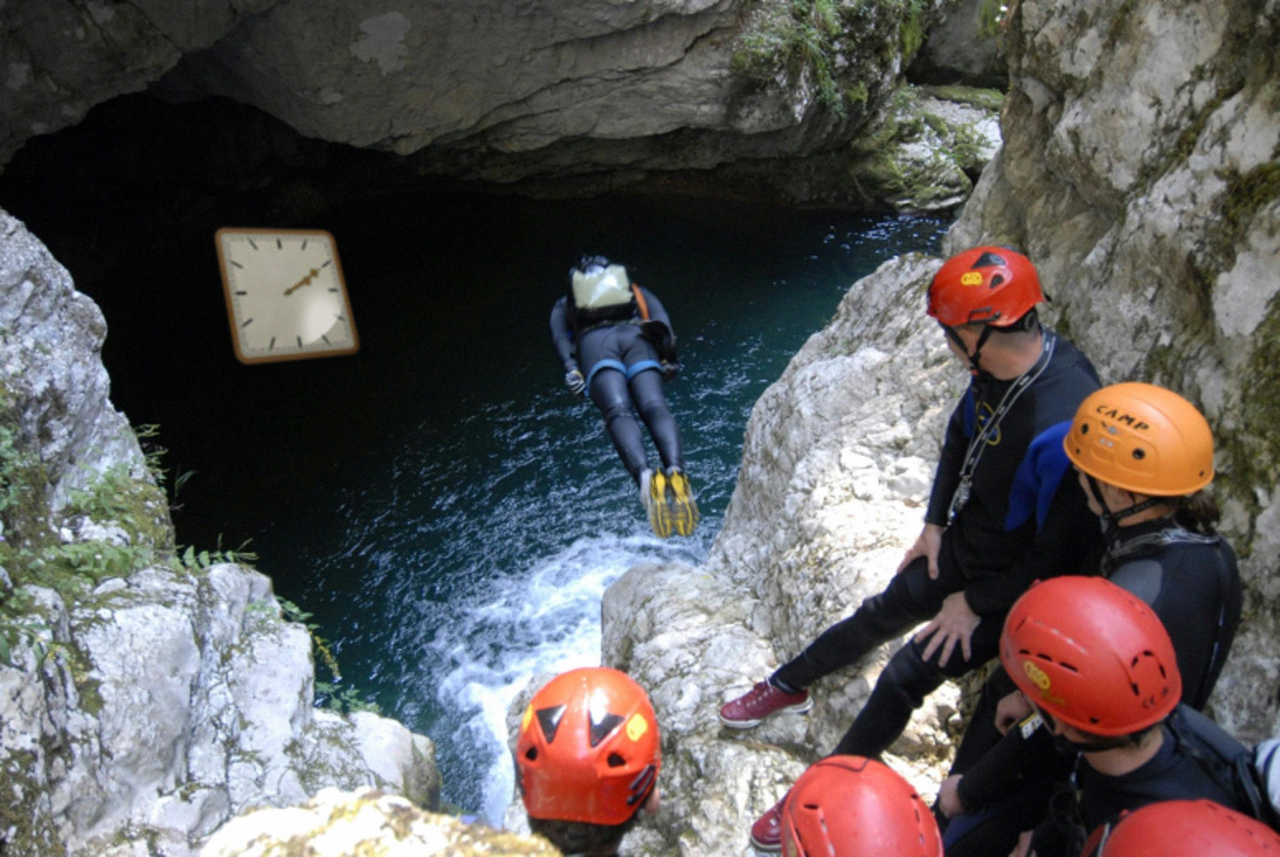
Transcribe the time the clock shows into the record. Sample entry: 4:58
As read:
2:10
